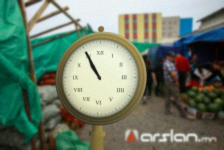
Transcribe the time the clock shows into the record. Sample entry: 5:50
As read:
10:55
